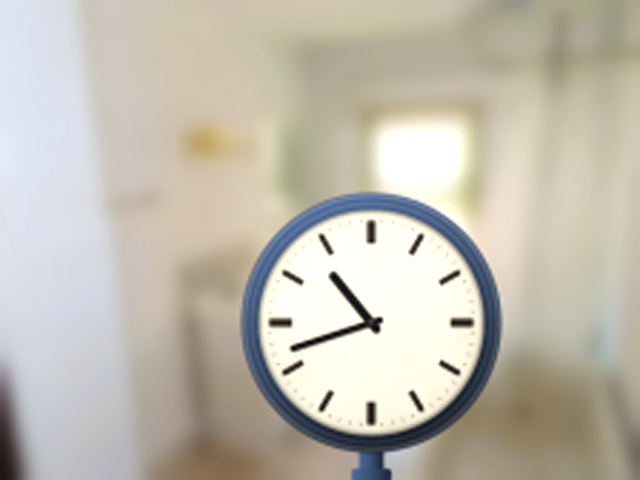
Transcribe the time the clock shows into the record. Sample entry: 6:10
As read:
10:42
